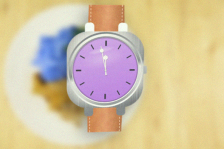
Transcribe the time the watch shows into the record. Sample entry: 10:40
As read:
11:58
